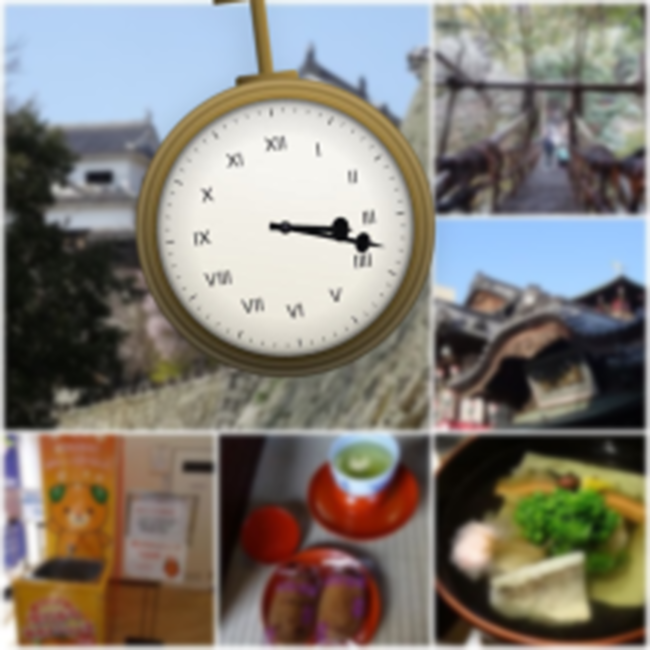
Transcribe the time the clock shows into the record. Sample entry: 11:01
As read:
3:18
